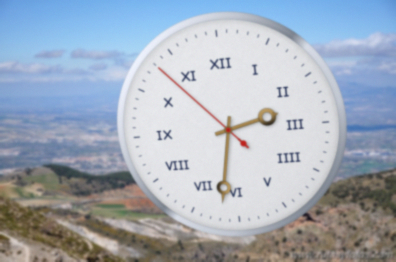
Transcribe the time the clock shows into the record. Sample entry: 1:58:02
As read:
2:31:53
